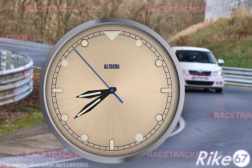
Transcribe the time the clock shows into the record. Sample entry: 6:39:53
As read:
8:38:53
